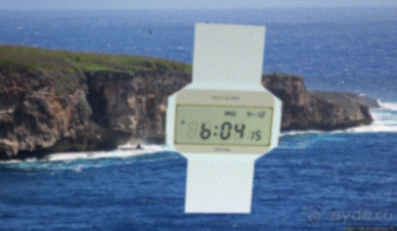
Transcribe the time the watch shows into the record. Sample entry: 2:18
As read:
6:04
